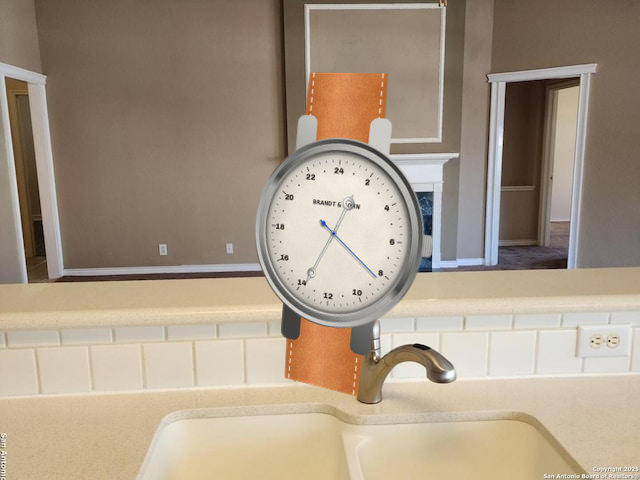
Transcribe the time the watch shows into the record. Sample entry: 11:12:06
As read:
1:34:21
